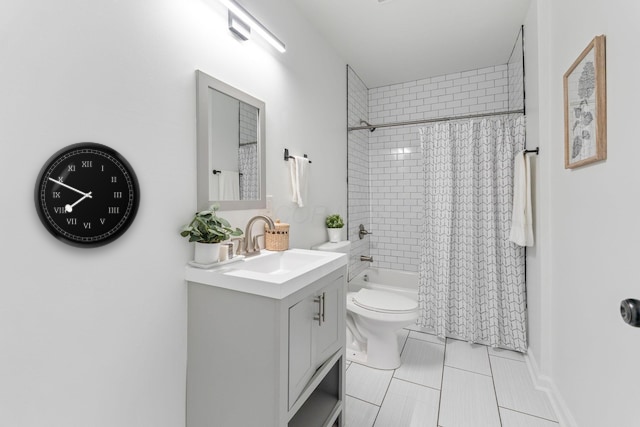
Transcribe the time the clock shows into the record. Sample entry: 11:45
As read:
7:49
